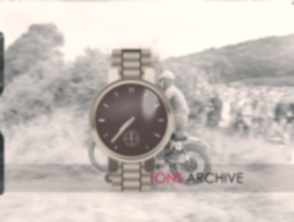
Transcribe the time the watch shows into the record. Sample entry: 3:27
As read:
7:37
